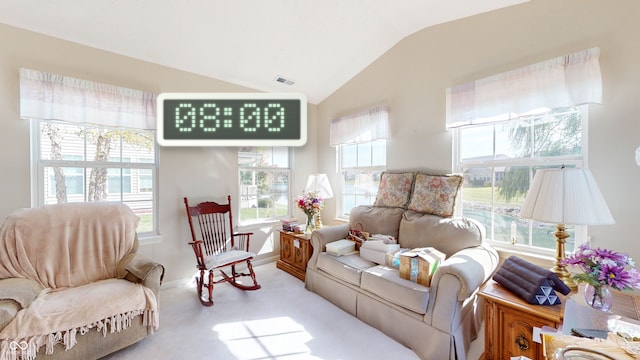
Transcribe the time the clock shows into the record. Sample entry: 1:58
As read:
8:00
